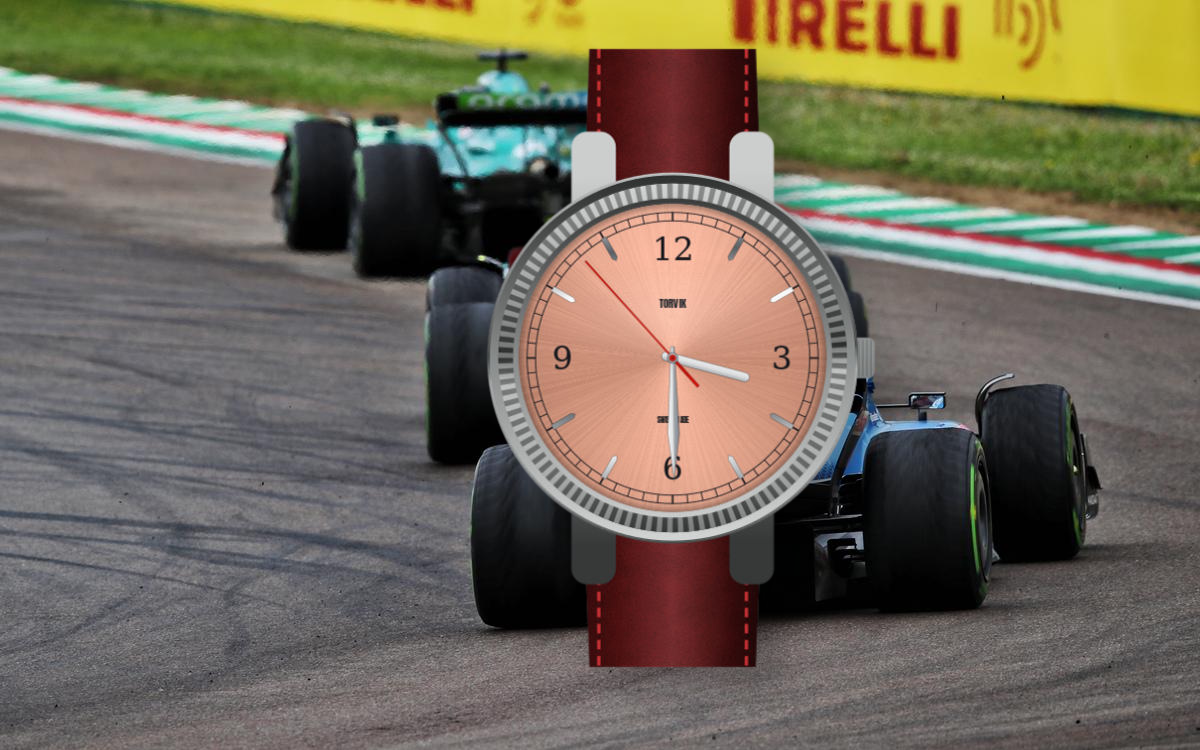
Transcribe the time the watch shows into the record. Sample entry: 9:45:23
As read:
3:29:53
